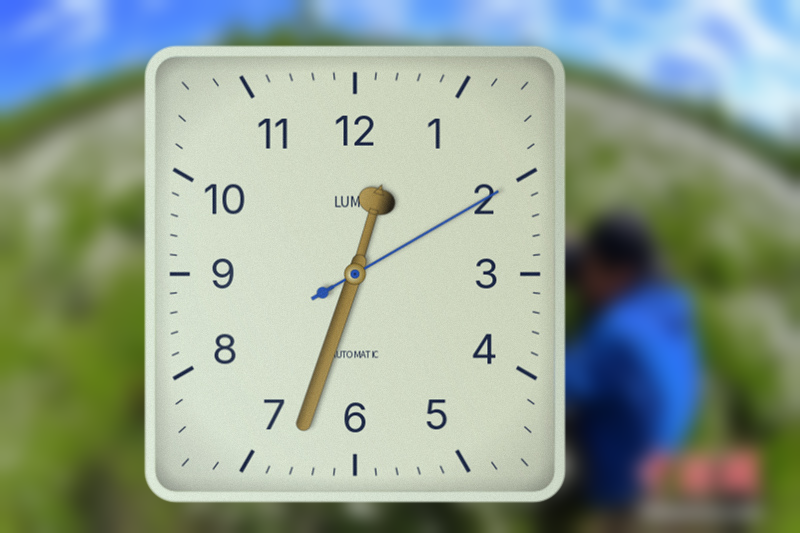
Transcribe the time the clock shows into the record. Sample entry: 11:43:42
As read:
12:33:10
